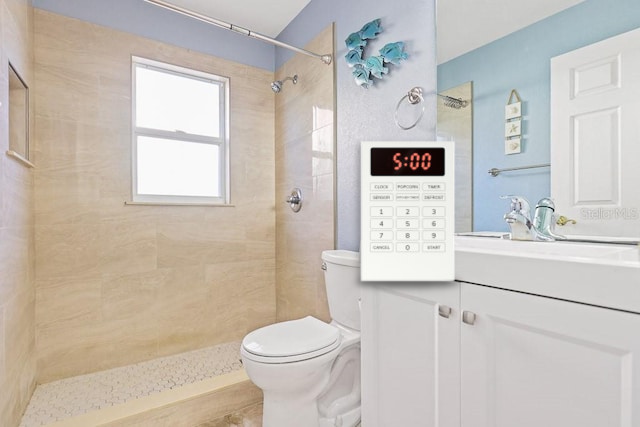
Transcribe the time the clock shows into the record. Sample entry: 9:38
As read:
5:00
